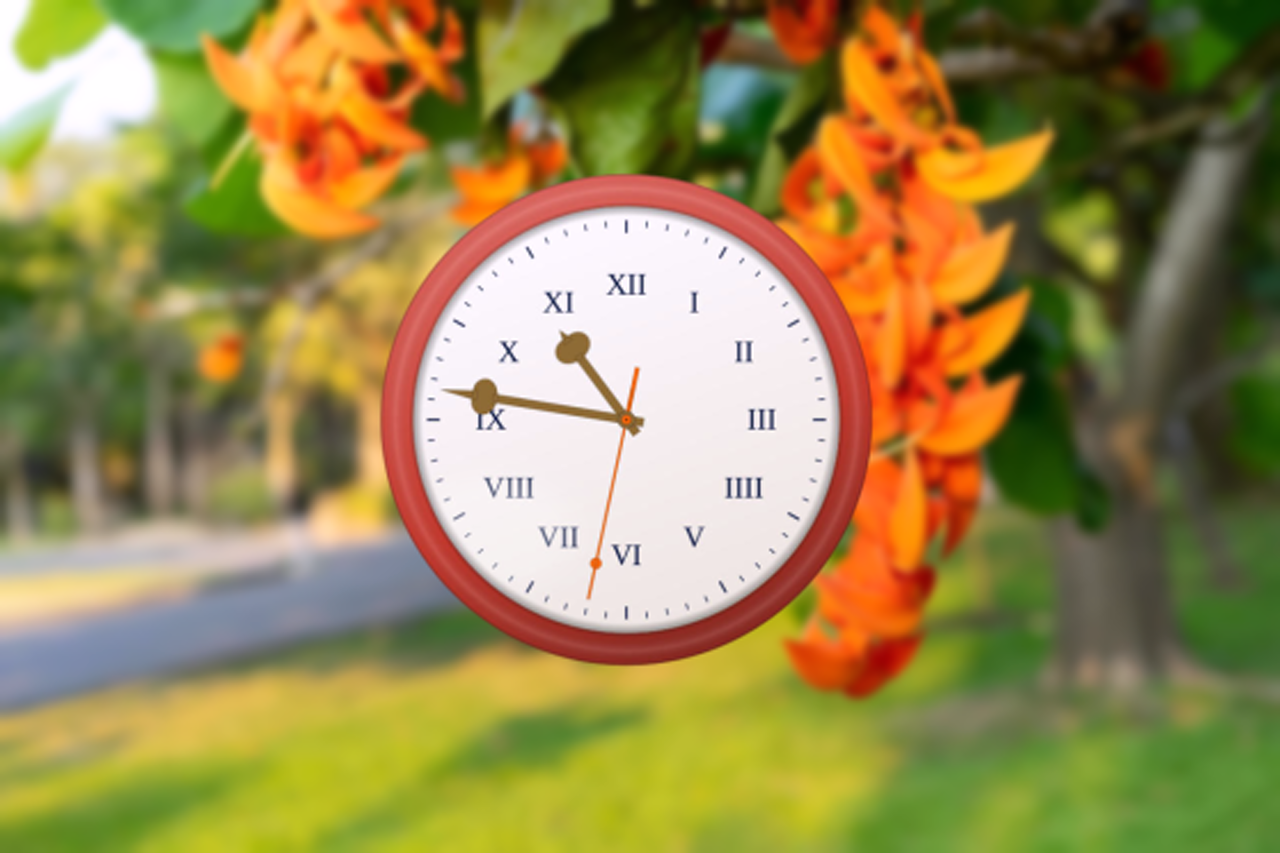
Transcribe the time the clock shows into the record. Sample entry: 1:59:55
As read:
10:46:32
